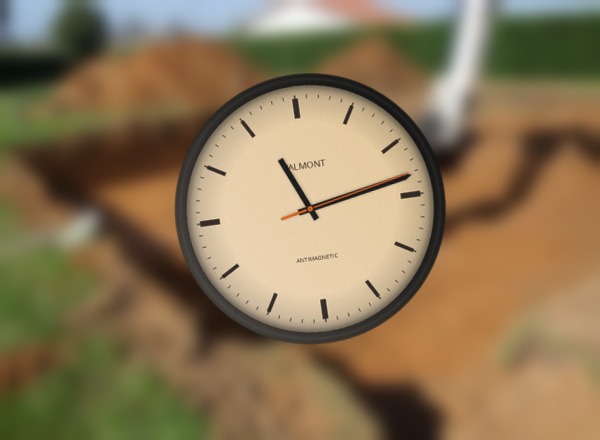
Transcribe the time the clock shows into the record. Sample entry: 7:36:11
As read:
11:13:13
